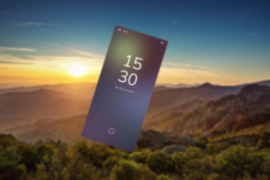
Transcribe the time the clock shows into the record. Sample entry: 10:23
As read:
15:30
